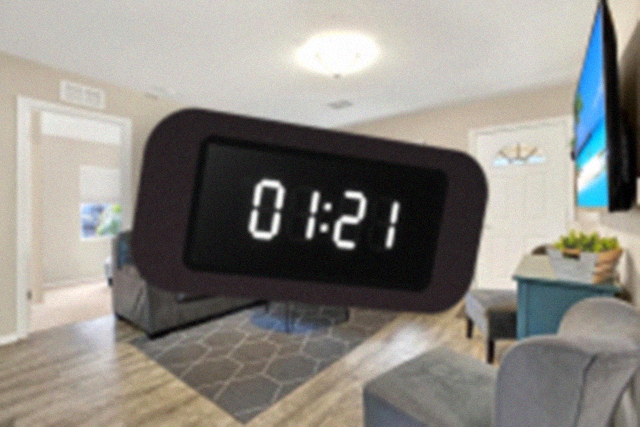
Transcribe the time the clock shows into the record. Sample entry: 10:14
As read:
1:21
